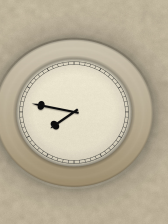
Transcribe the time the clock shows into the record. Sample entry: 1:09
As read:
7:47
